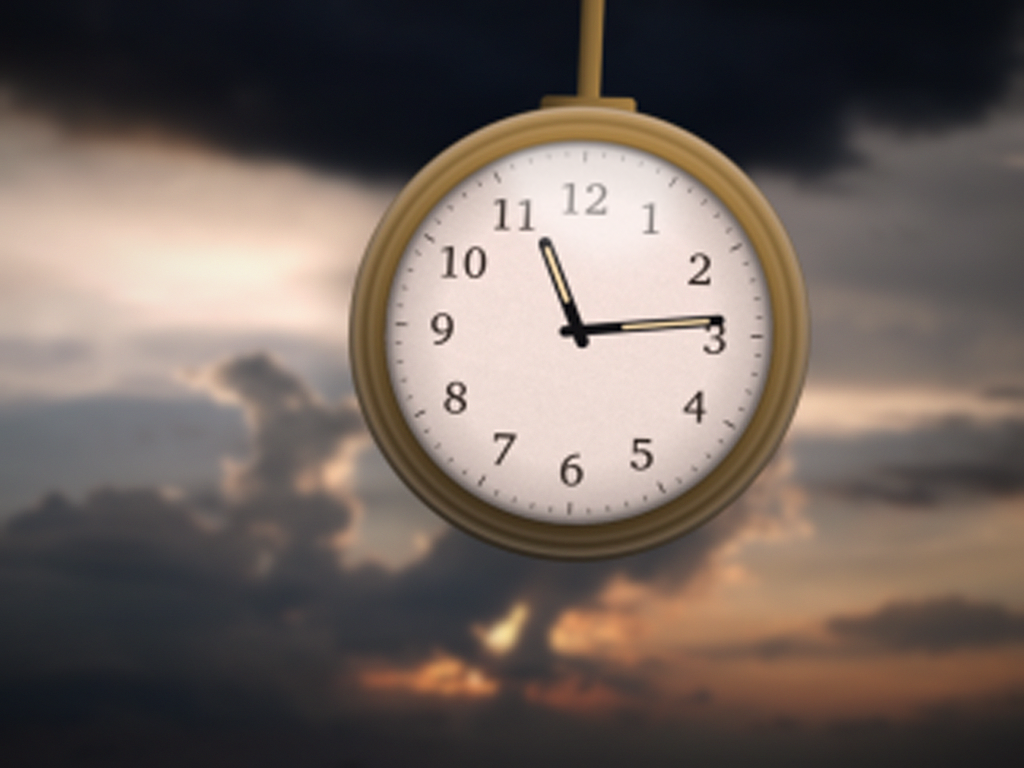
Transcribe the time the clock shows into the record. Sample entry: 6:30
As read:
11:14
